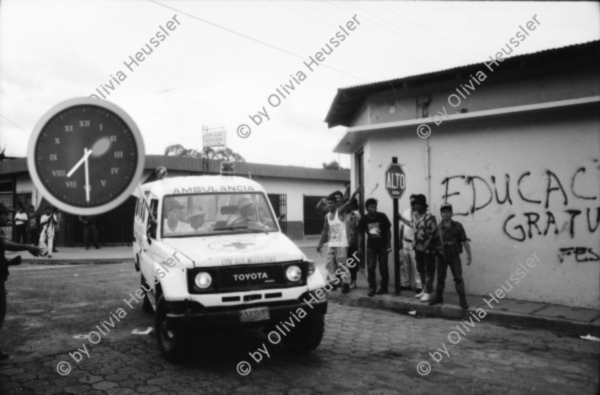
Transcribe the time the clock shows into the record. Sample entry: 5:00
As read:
7:30
